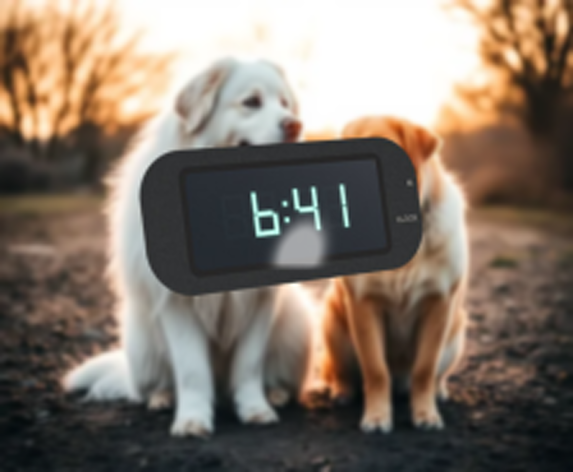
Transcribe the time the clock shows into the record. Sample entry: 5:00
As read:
6:41
